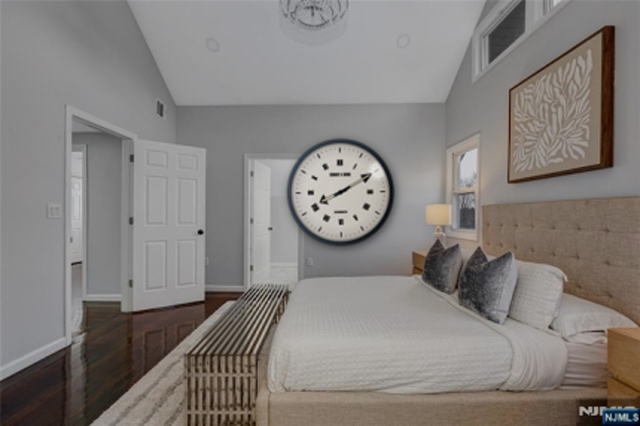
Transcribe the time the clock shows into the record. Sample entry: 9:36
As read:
8:10
